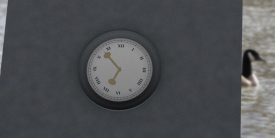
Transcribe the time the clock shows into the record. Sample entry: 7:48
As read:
6:53
